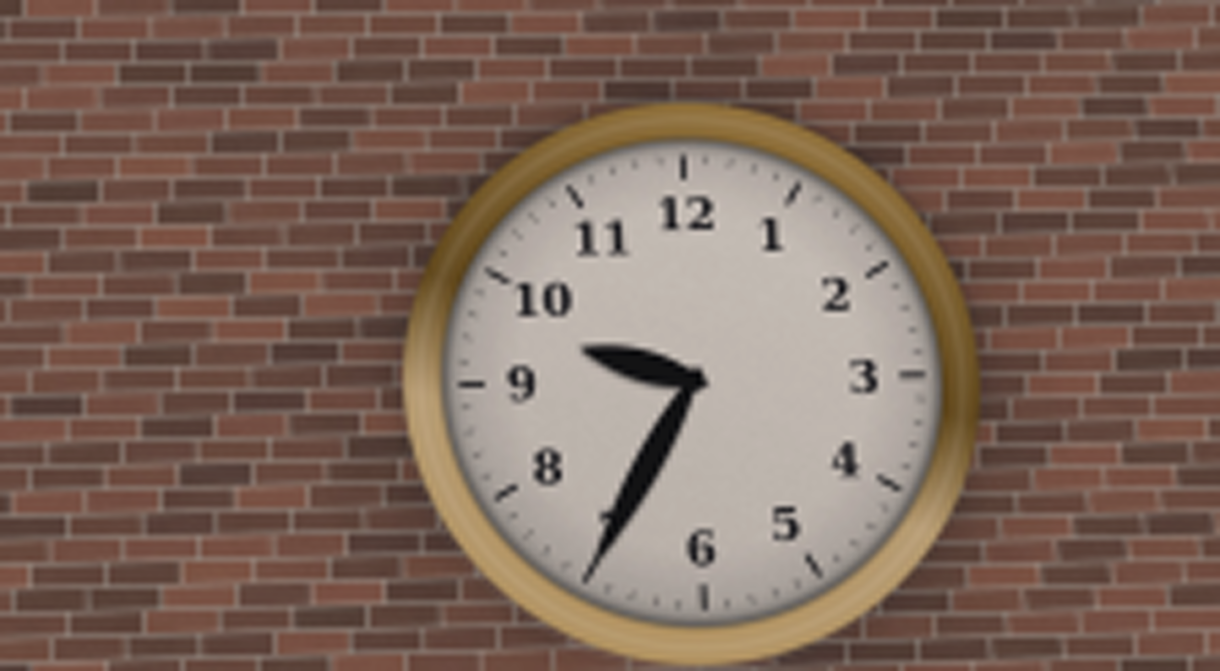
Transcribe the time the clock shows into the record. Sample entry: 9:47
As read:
9:35
